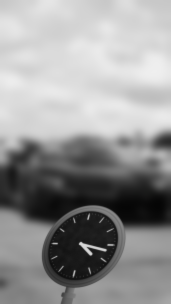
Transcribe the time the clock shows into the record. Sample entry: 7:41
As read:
4:17
